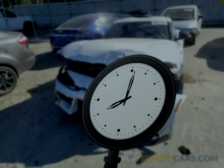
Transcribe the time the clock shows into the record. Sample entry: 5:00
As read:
8:01
